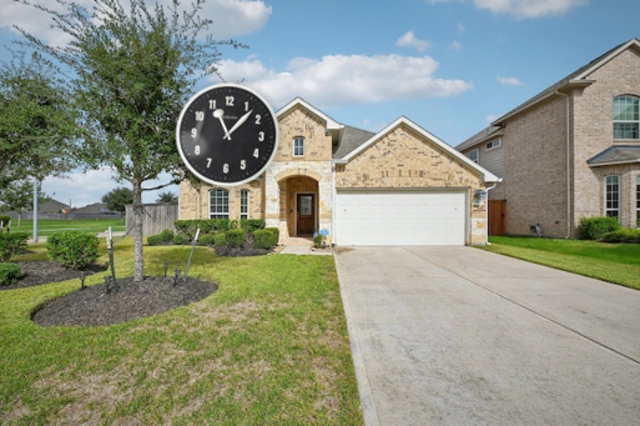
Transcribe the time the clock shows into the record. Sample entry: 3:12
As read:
11:07
